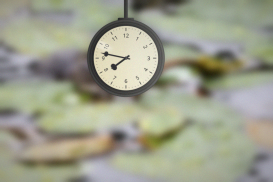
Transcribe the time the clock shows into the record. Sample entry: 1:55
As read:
7:47
